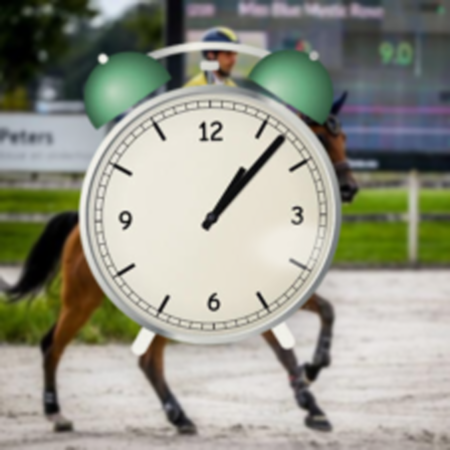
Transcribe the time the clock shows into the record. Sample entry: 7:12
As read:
1:07
